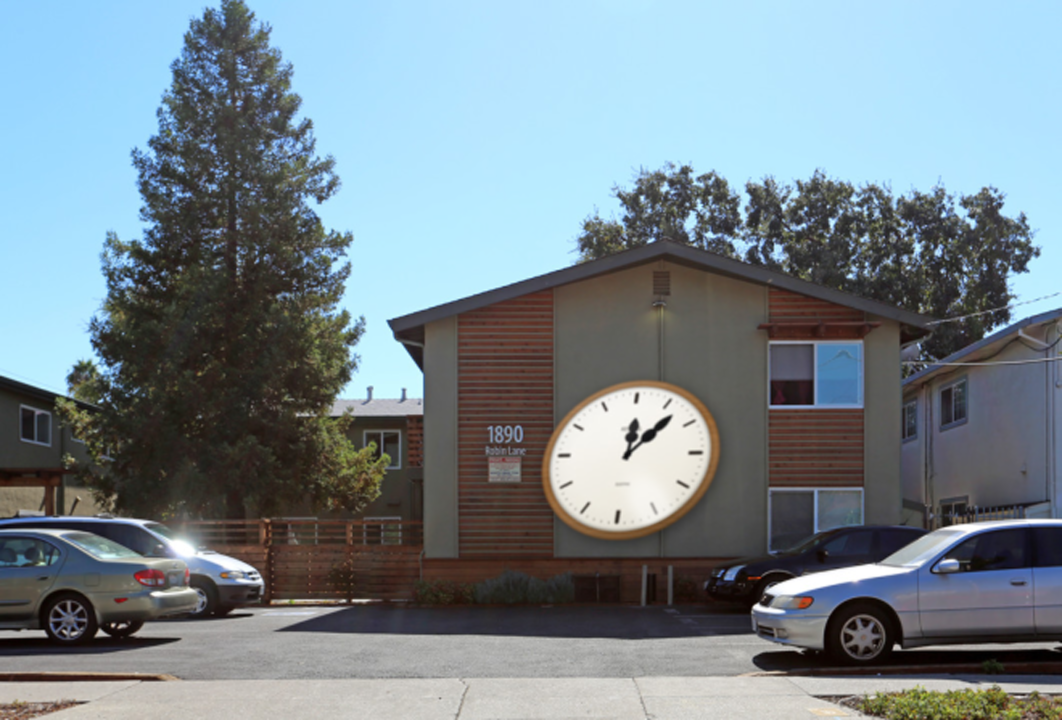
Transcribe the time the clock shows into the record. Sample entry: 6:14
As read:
12:07
